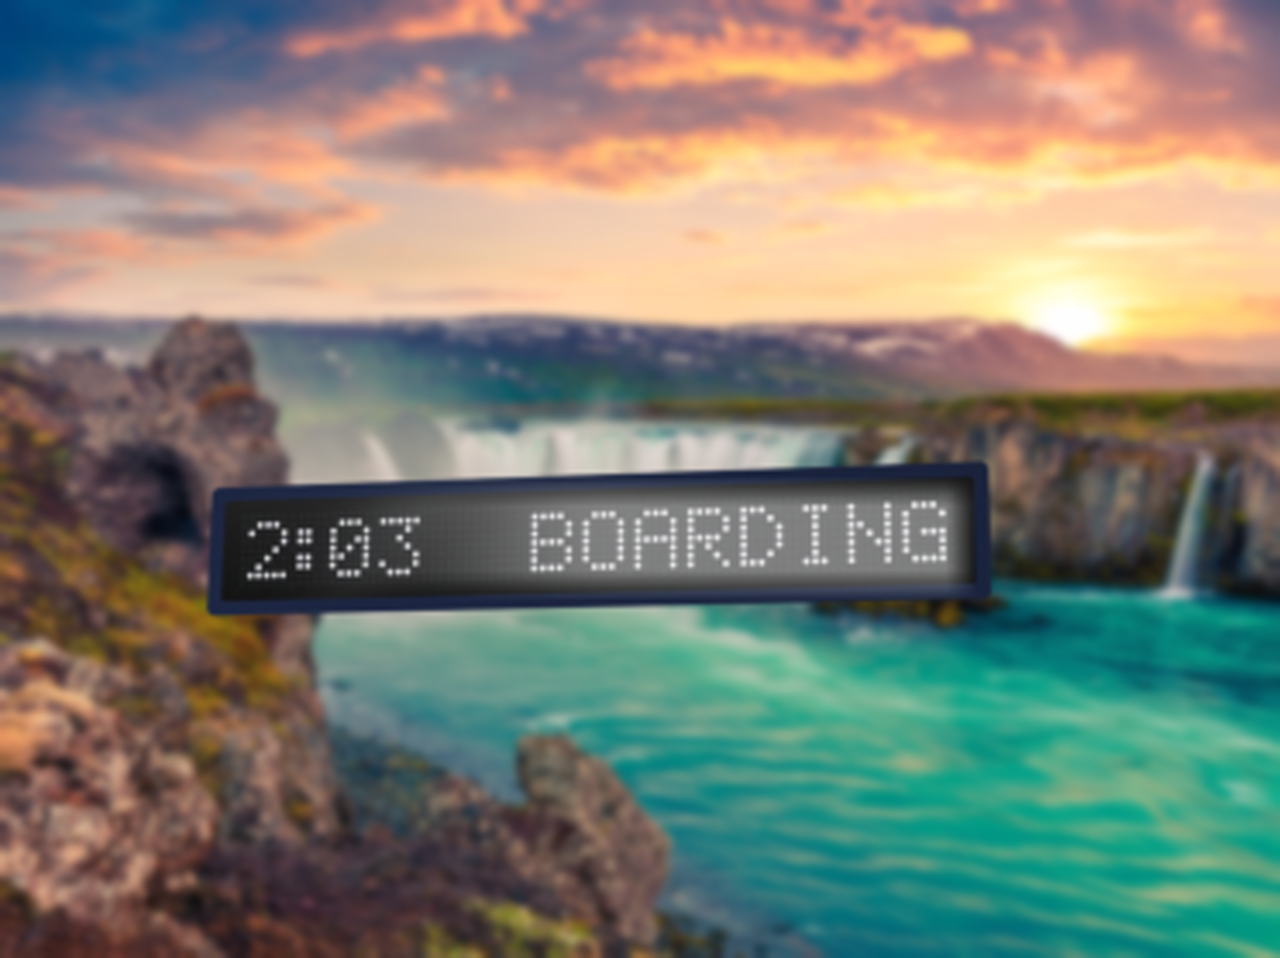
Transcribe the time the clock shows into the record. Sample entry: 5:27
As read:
2:03
